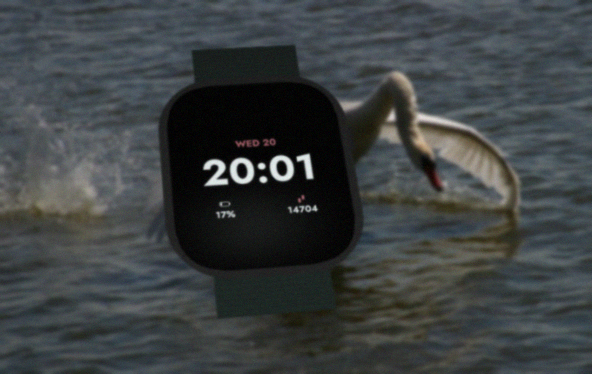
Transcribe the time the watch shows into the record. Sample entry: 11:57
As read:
20:01
